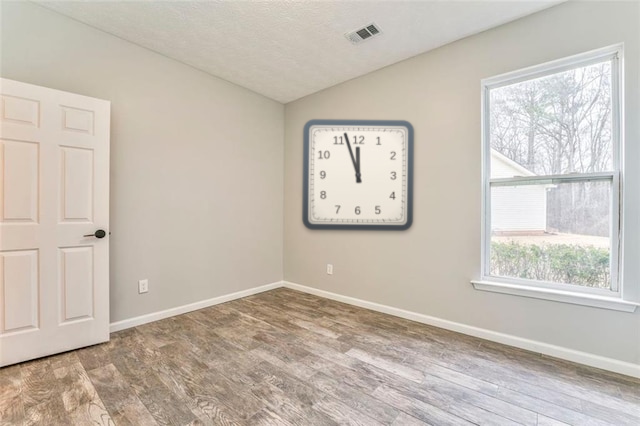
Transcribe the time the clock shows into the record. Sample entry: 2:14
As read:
11:57
